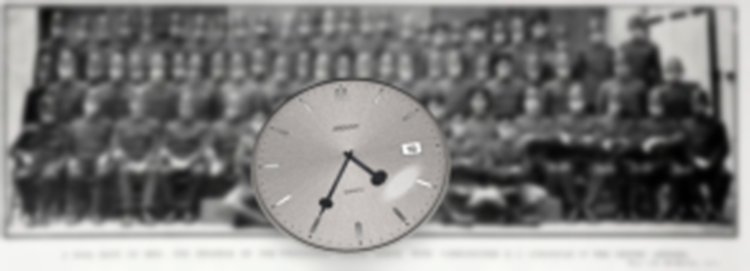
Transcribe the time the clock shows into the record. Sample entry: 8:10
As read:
4:35
